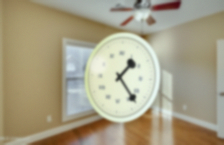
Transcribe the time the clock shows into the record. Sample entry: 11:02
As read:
1:23
